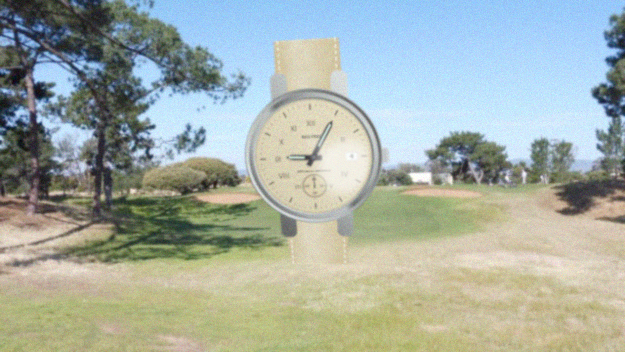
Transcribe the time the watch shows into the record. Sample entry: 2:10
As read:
9:05
